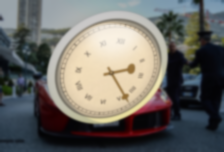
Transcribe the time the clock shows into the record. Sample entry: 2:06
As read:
2:23
